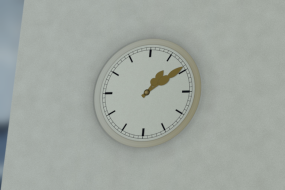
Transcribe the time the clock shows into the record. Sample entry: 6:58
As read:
1:09
